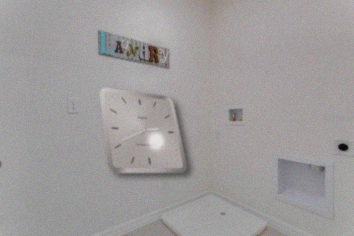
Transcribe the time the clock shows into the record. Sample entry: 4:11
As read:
2:41
